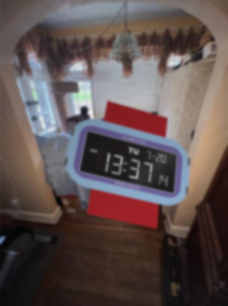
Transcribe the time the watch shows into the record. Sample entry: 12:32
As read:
13:37
